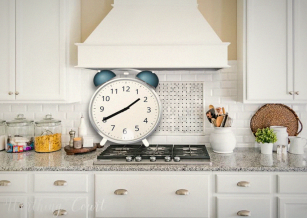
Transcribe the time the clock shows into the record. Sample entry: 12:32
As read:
1:40
